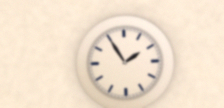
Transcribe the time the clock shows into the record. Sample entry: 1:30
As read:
1:55
